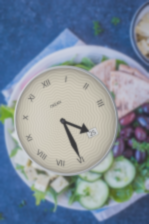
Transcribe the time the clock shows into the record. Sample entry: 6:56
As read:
4:30
